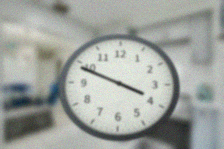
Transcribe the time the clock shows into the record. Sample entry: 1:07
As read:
3:49
